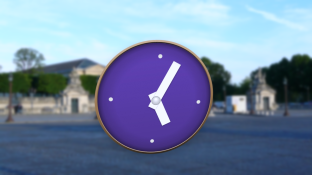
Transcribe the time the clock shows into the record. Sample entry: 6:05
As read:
5:04
